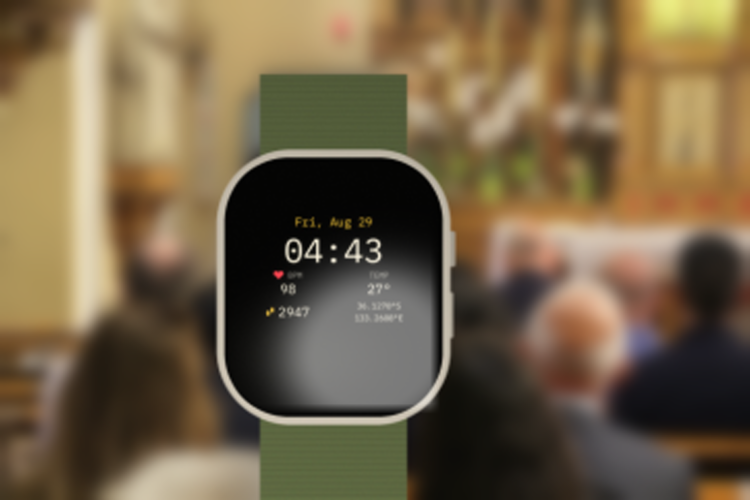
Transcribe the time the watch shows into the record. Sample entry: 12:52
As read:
4:43
